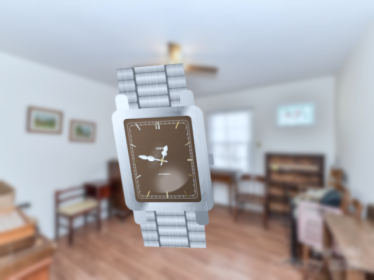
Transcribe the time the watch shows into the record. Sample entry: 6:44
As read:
12:47
